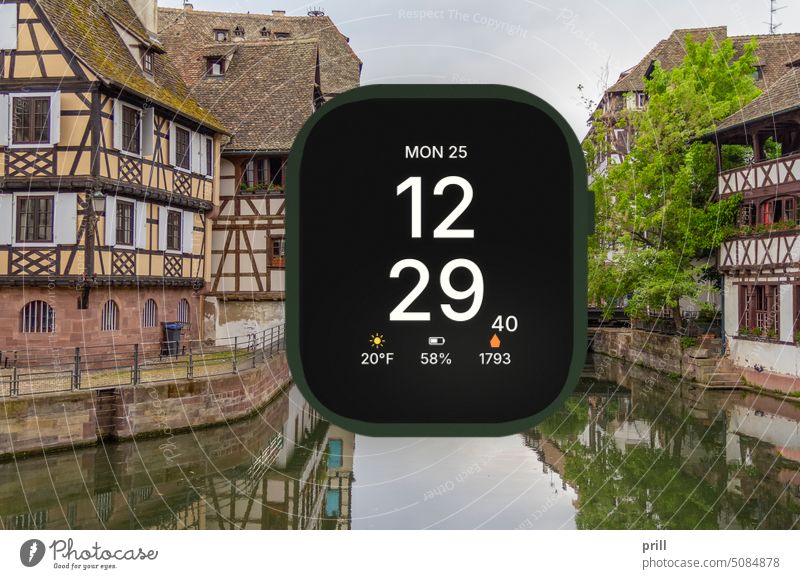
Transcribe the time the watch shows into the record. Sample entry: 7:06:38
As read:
12:29:40
